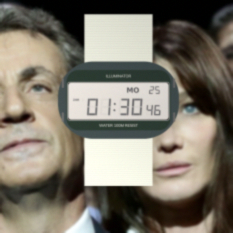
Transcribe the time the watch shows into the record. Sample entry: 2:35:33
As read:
1:30:46
